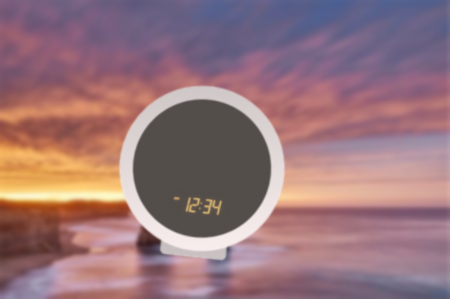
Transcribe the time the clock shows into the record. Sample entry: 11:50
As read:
12:34
